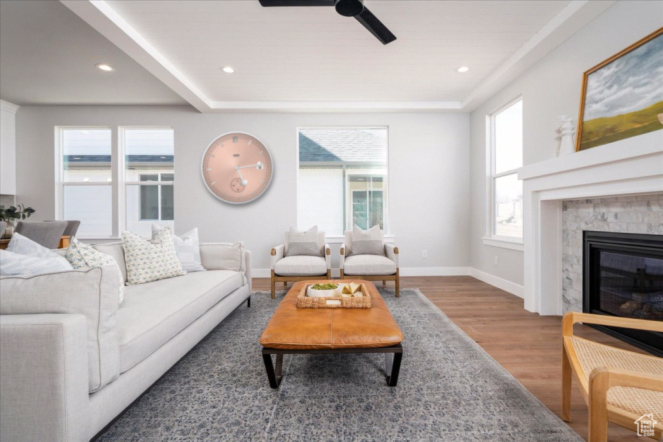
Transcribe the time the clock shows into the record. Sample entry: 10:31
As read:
5:14
